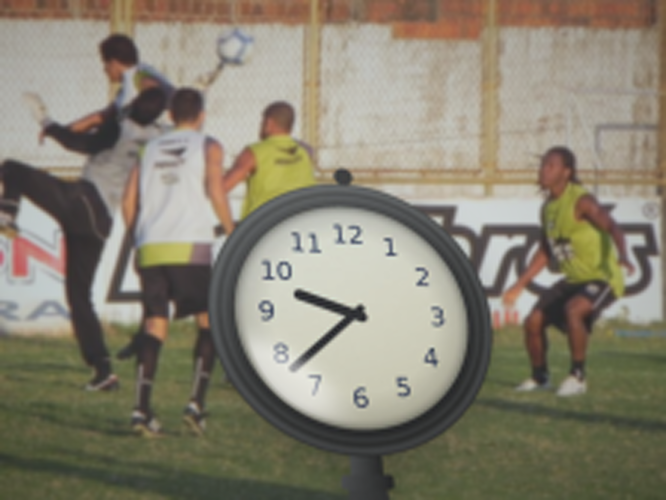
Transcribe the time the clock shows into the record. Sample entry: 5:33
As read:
9:38
